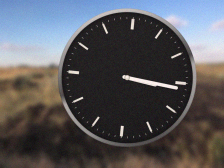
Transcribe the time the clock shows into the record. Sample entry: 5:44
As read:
3:16
